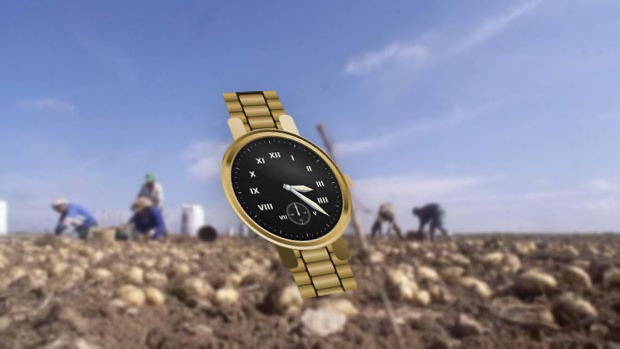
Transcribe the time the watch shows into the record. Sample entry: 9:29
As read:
3:23
